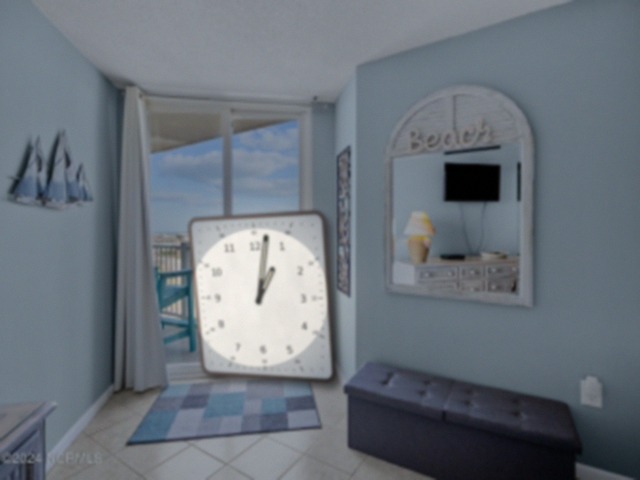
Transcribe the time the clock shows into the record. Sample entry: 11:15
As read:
1:02
